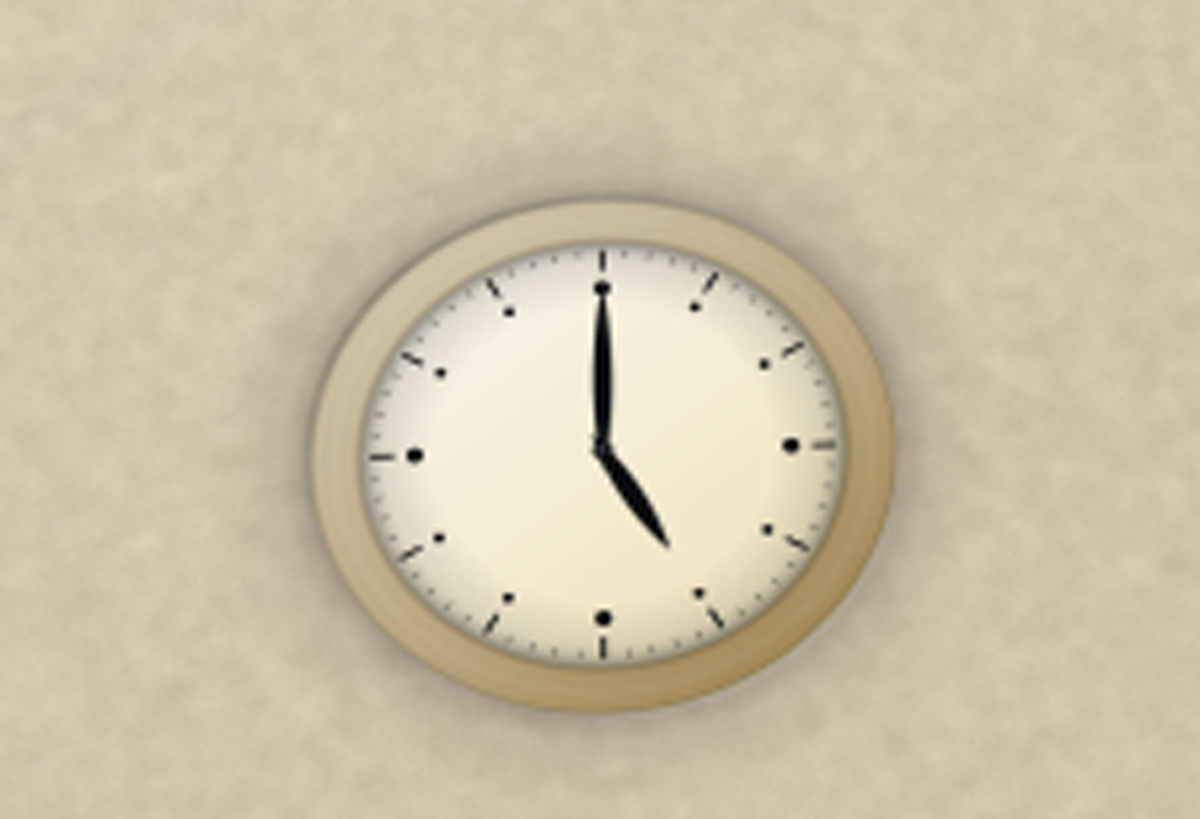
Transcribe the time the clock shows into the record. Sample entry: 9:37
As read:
5:00
